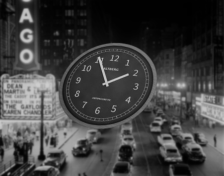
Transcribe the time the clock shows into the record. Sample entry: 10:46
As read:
1:55
